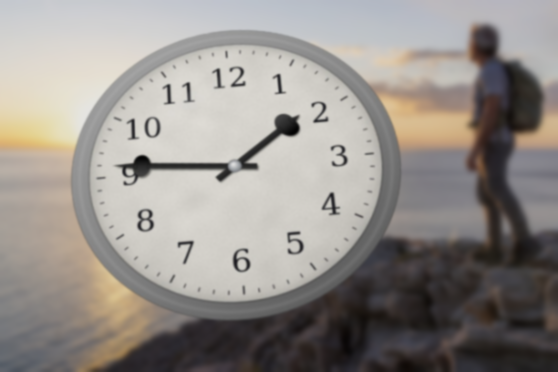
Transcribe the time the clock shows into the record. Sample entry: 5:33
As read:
1:46
